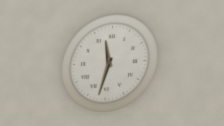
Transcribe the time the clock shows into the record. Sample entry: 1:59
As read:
11:32
